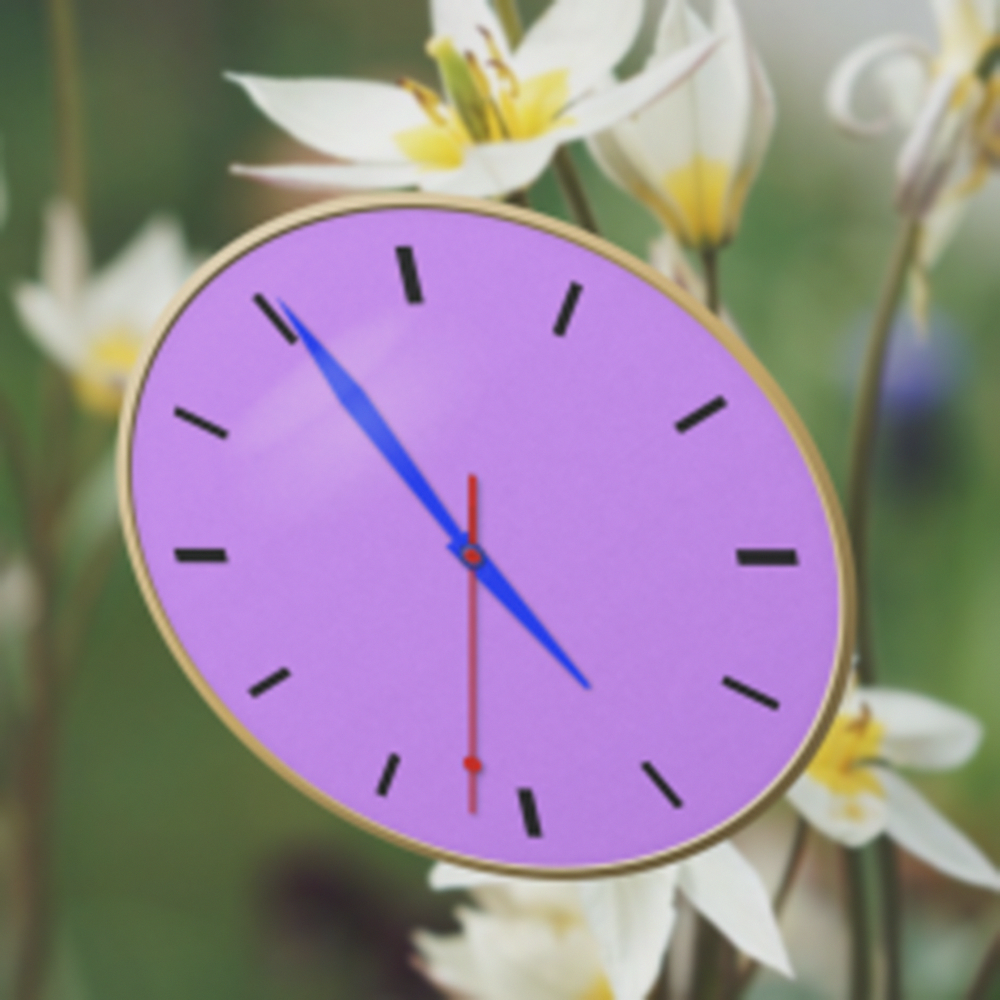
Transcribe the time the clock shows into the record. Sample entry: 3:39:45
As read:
4:55:32
